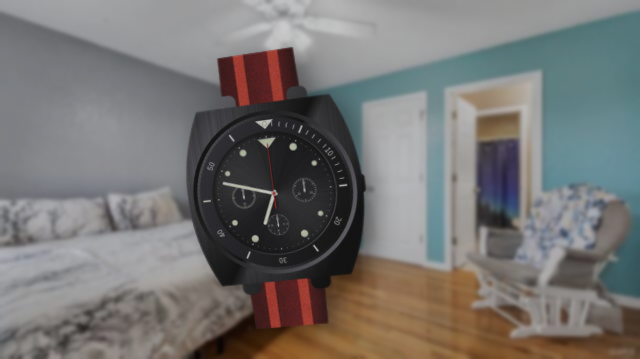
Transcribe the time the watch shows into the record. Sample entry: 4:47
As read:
6:48
